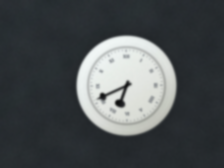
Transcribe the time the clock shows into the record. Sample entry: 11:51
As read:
6:41
